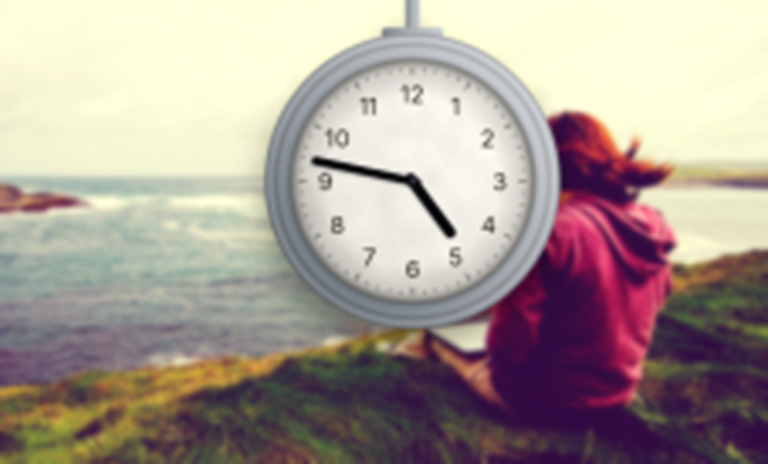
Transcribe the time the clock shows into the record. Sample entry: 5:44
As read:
4:47
